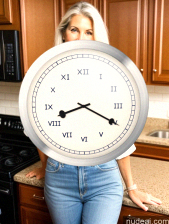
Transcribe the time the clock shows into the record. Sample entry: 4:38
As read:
8:20
